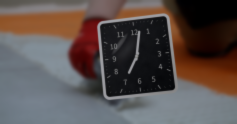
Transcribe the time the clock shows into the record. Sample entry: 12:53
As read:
7:02
